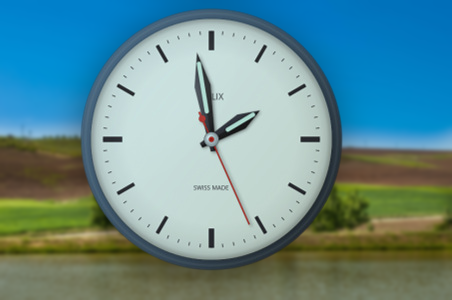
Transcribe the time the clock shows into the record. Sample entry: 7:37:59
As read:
1:58:26
